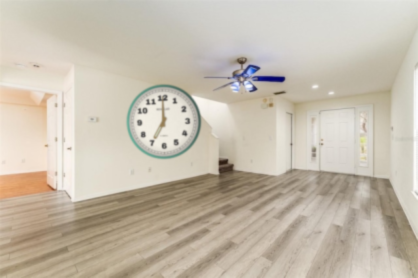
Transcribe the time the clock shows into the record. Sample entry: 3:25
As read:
7:00
